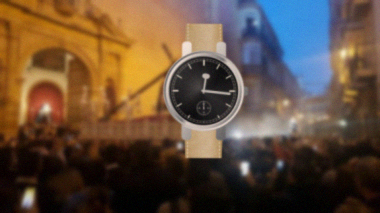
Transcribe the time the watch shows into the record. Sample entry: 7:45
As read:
12:16
